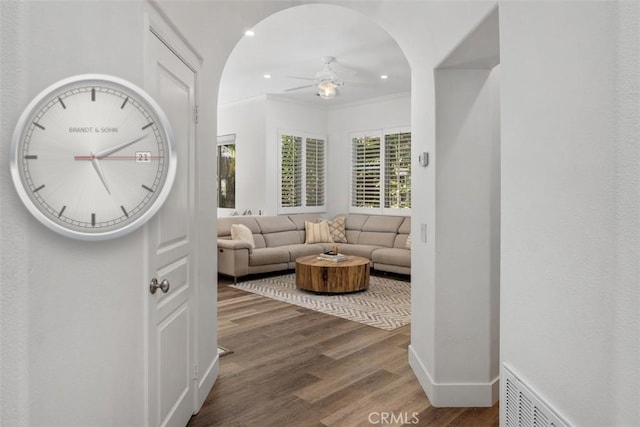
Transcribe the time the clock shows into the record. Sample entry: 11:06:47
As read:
5:11:15
